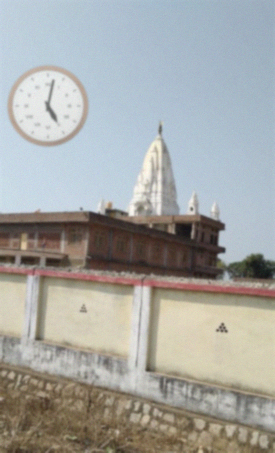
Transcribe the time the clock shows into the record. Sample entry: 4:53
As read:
5:02
